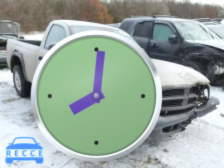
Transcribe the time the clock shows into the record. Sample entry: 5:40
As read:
8:01
